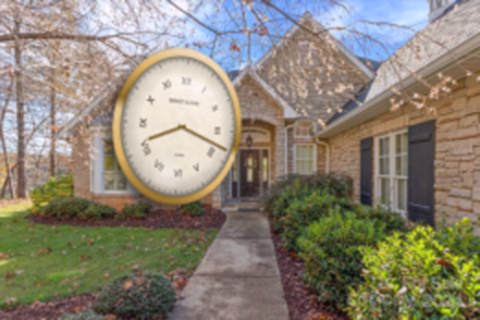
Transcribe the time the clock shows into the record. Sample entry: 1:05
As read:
8:18
